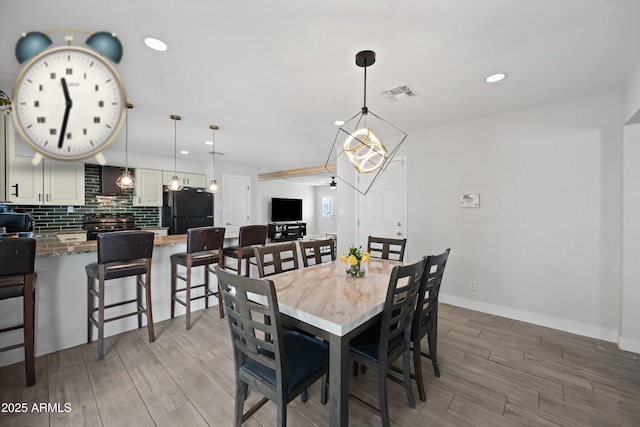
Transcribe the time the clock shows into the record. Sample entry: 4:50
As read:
11:32
